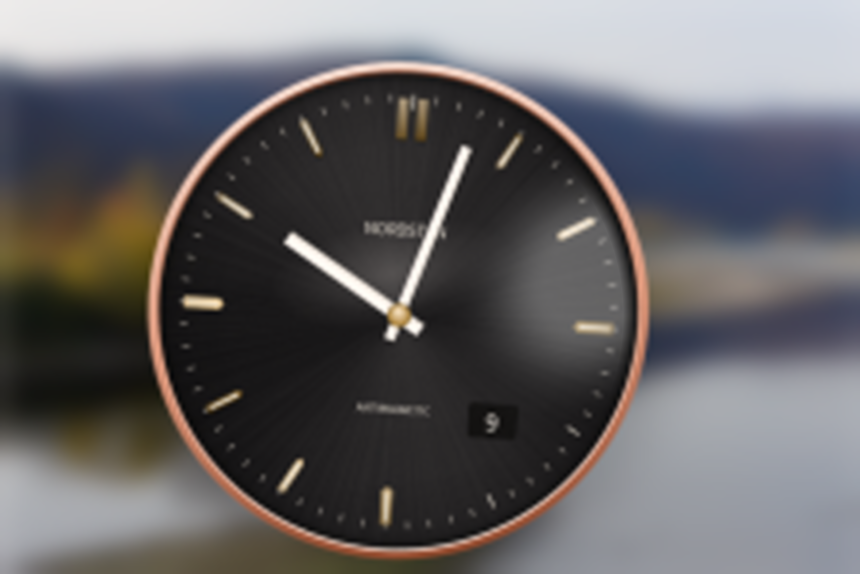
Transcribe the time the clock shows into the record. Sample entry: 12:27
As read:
10:03
